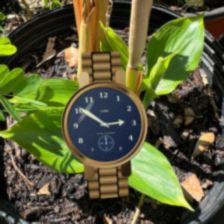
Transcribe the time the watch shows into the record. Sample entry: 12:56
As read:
2:51
